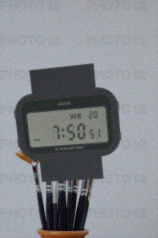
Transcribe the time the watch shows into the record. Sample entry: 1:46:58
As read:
7:50:51
